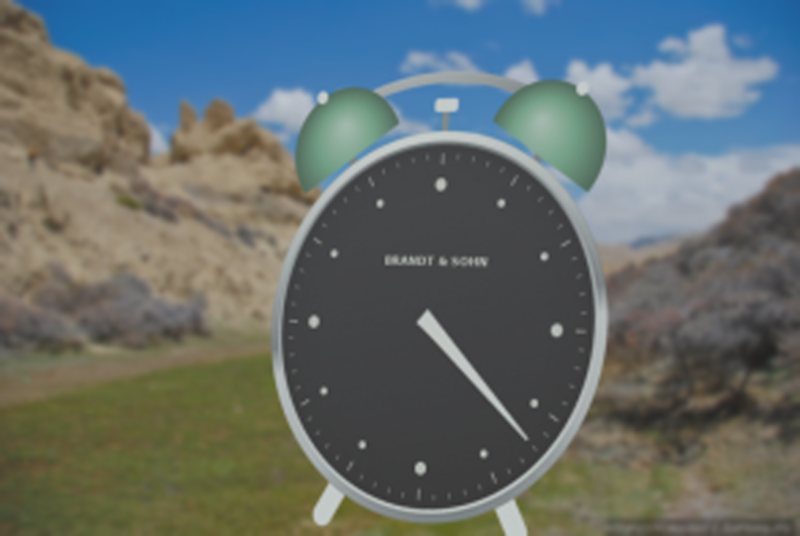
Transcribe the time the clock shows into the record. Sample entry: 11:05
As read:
4:22
